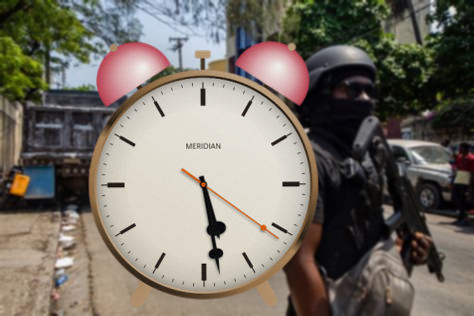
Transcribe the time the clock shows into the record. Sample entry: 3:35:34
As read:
5:28:21
